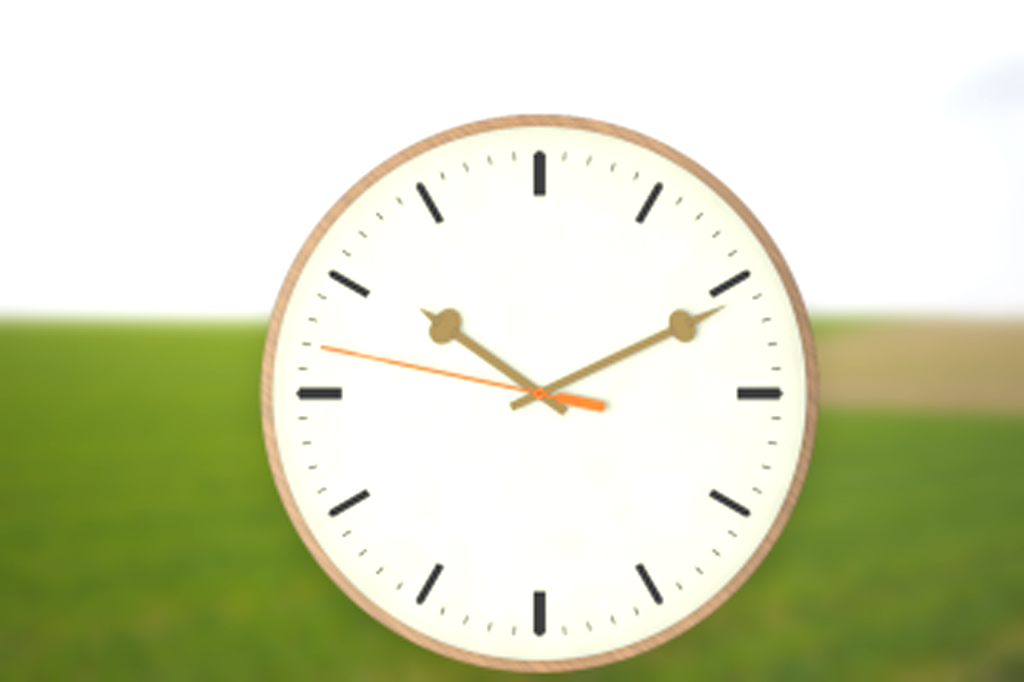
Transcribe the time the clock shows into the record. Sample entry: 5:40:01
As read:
10:10:47
